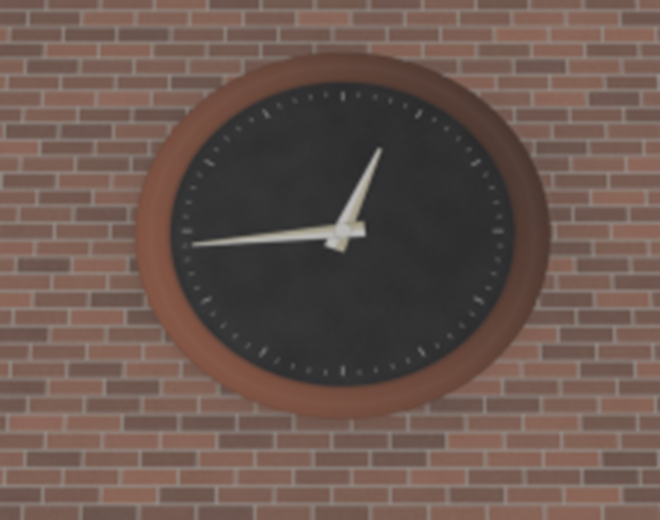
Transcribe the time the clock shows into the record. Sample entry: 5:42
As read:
12:44
